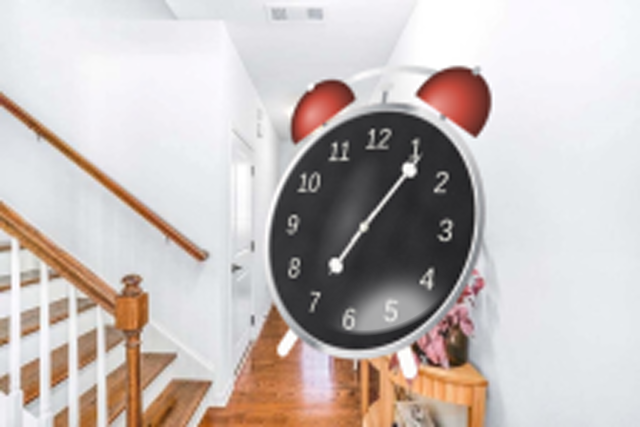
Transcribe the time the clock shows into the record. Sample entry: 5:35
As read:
7:06
